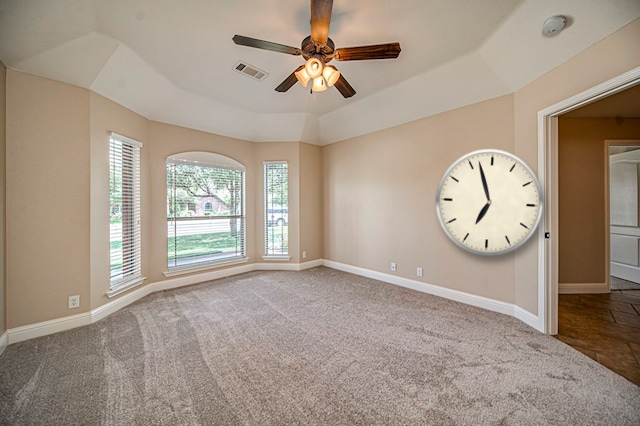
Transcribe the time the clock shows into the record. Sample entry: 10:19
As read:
6:57
